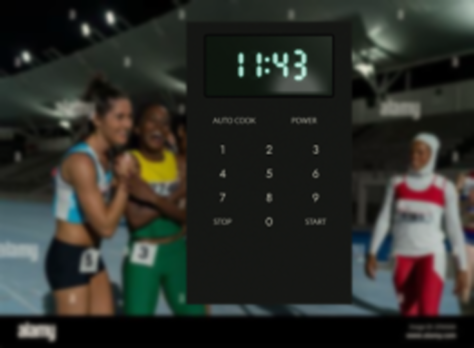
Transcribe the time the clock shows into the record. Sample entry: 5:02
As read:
11:43
